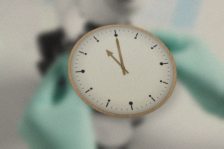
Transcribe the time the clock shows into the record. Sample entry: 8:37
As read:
11:00
